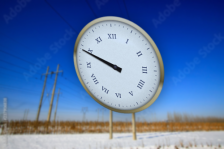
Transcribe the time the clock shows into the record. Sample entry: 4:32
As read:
9:49
